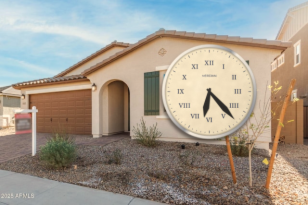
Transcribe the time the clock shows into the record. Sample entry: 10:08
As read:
6:23
